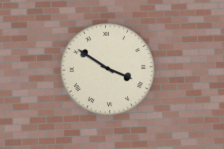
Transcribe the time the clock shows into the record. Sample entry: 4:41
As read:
3:51
